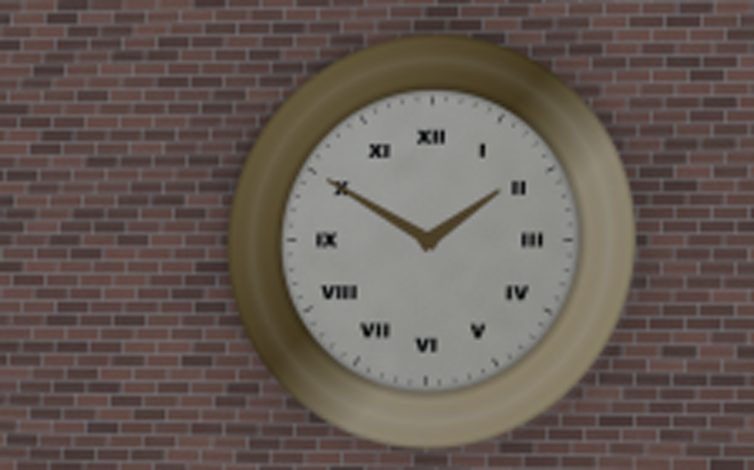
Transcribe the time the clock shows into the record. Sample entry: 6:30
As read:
1:50
